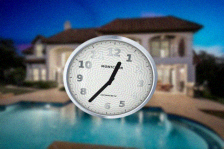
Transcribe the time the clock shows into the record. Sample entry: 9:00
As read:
12:36
